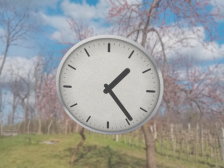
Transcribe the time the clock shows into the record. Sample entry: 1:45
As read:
1:24
